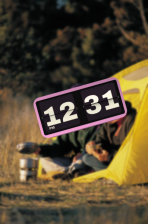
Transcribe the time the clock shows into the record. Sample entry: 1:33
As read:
12:31
